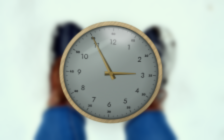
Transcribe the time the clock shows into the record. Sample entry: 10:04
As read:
2:55
